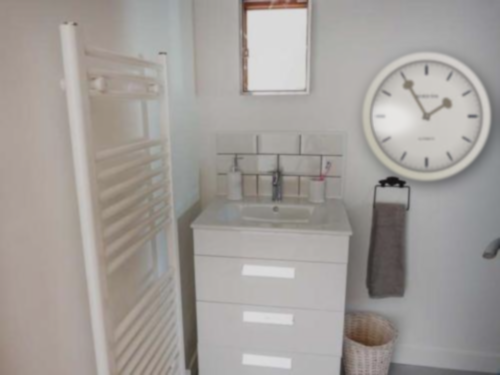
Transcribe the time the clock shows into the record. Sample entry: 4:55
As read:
1:55
